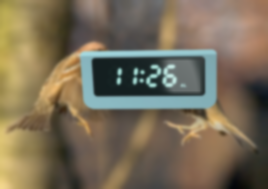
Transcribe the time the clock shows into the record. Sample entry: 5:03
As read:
11:26
